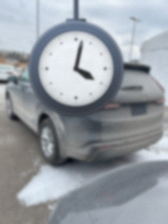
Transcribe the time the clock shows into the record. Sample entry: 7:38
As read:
4:02
